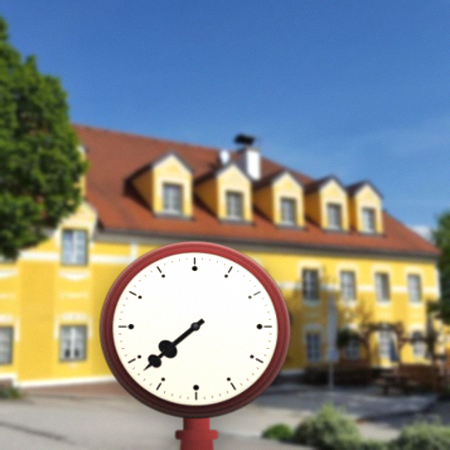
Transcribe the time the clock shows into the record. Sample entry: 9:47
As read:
7:38
